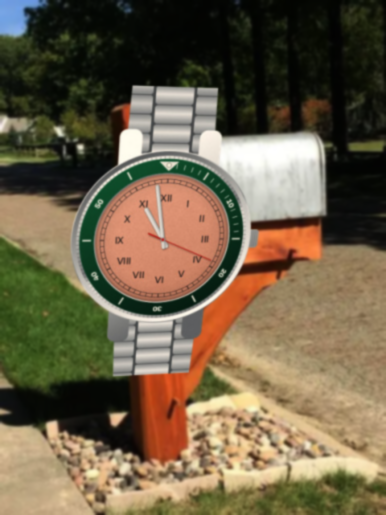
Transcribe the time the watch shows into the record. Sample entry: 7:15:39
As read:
10:58:19
